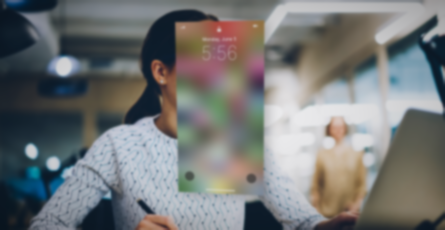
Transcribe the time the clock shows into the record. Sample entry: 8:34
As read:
5:56
